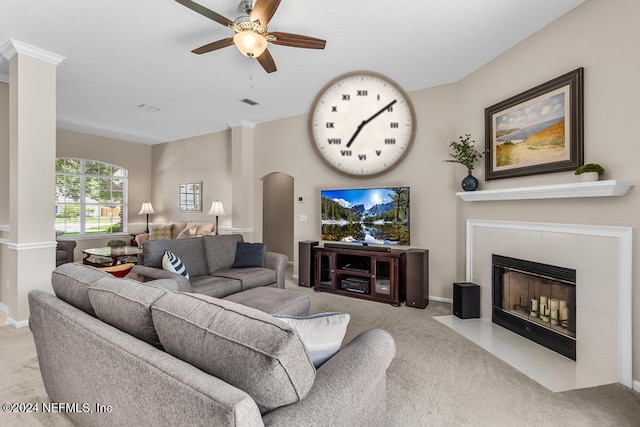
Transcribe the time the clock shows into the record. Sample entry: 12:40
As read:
7:09
